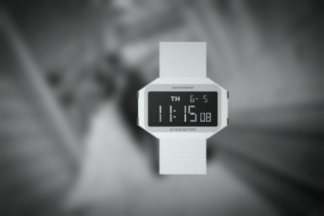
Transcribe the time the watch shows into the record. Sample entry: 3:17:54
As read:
11:15:08
